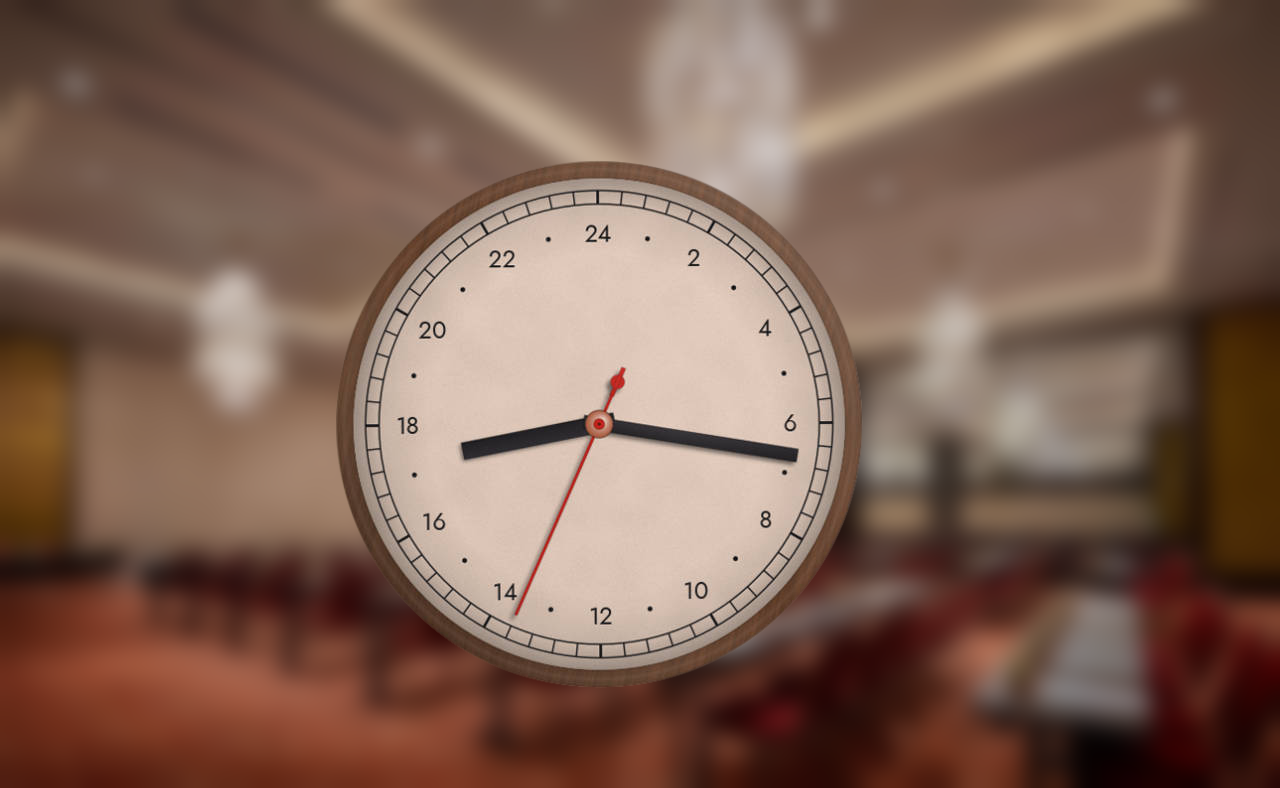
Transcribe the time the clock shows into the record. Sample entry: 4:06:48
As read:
17:16:34
